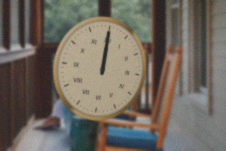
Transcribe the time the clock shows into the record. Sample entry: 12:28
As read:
12:00
